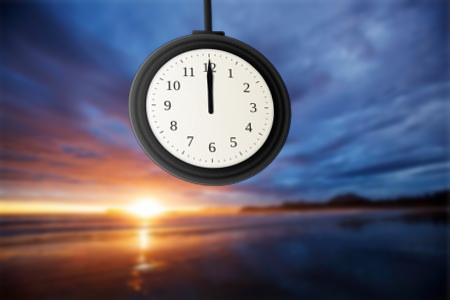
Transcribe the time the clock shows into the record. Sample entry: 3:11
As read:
12:00
